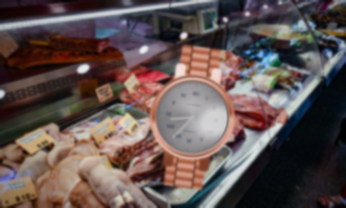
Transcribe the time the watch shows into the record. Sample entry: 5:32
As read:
8:36
